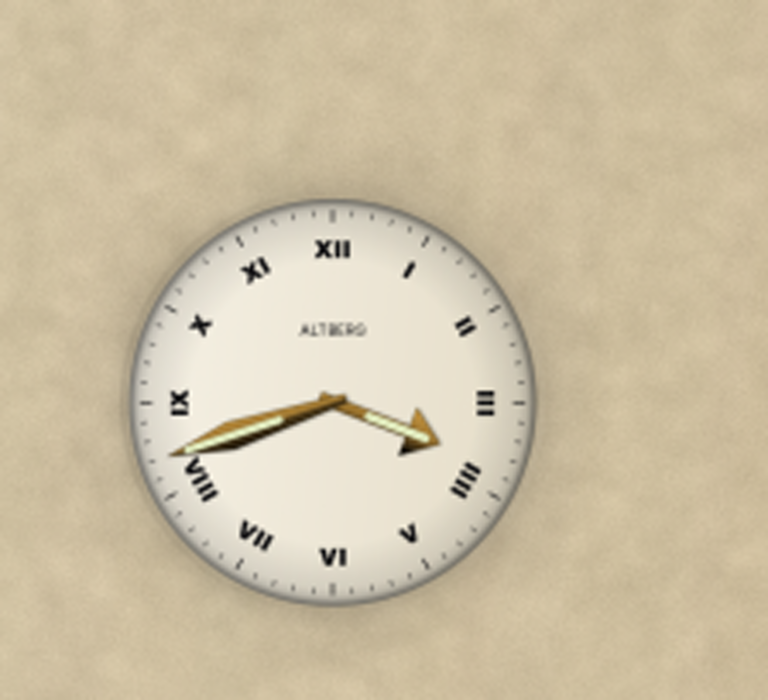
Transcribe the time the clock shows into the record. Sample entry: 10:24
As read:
3:42
